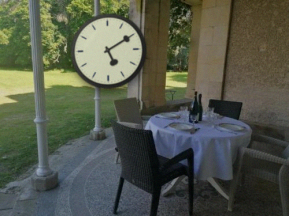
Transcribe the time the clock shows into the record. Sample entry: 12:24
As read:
5:10
